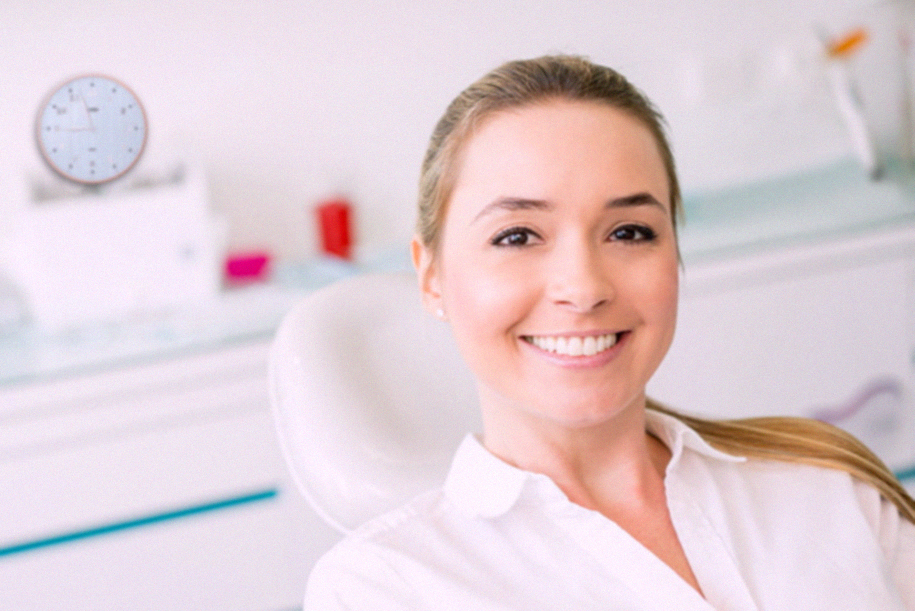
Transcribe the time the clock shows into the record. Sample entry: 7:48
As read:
8:57
